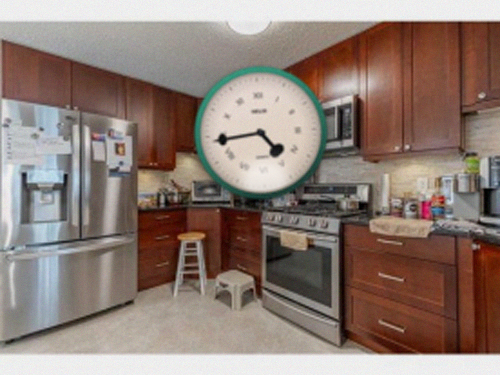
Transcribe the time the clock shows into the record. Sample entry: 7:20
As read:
4:44
